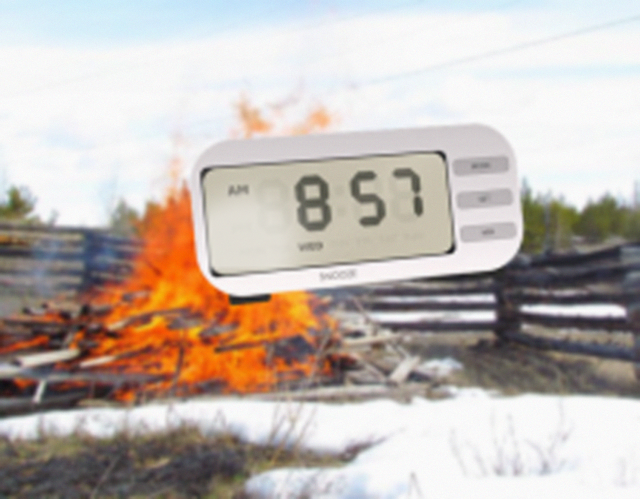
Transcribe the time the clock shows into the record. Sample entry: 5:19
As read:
8:57
